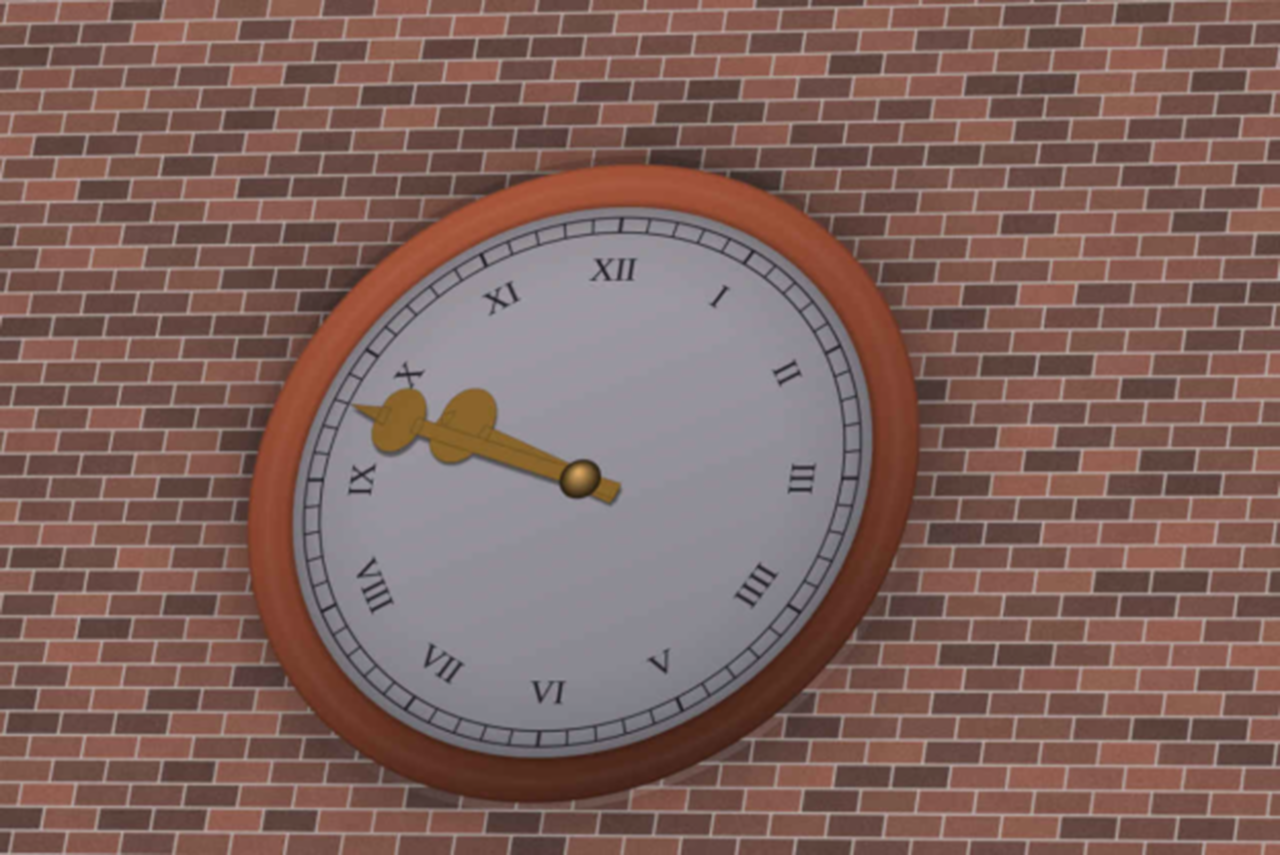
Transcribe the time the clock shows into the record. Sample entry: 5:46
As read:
9:48
